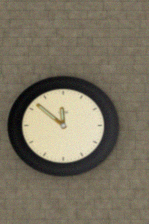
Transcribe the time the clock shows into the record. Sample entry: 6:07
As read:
11:52
